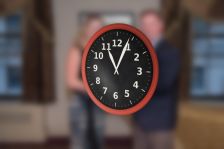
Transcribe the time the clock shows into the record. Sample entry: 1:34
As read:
11:04
